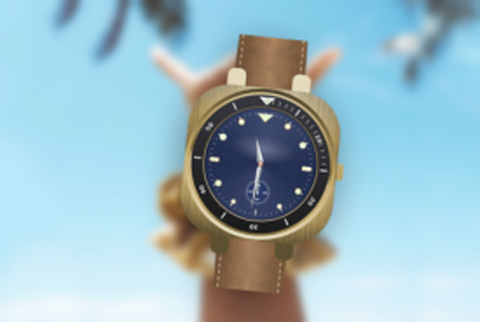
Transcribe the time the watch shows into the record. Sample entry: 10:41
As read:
11:31
